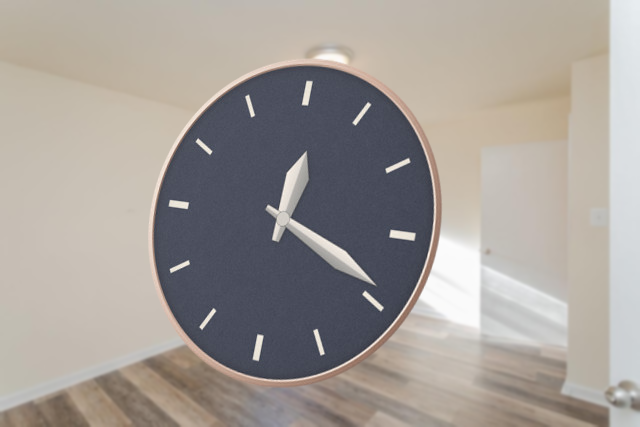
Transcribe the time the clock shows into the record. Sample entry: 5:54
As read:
12:19
